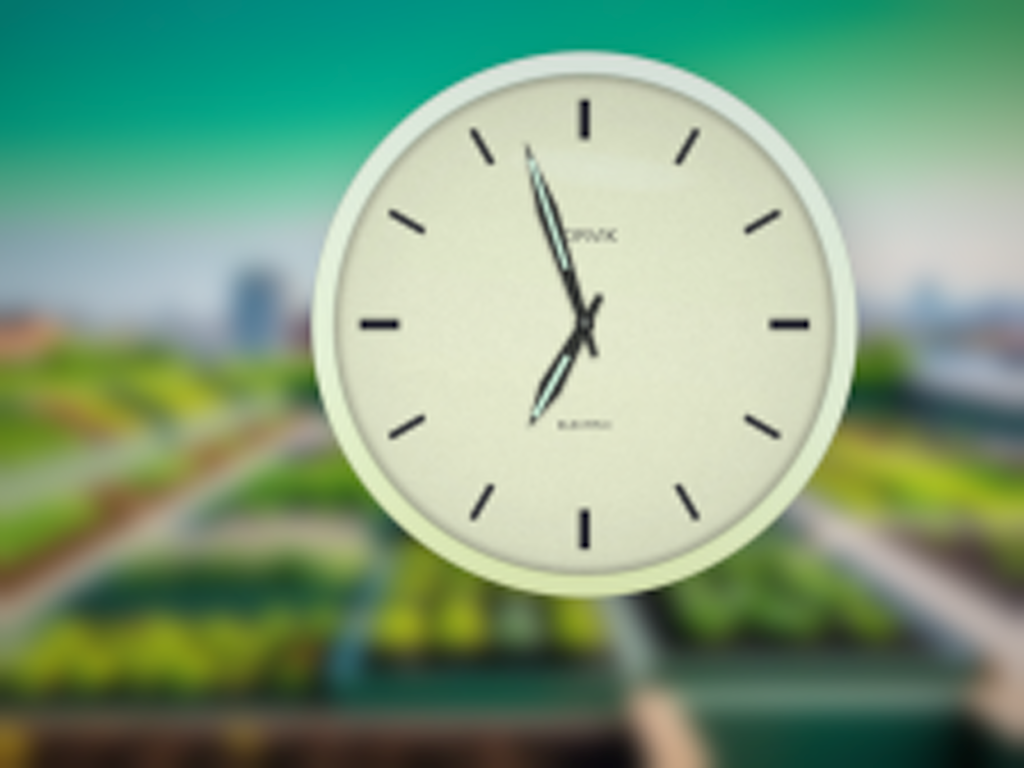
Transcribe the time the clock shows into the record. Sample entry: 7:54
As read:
6:57
